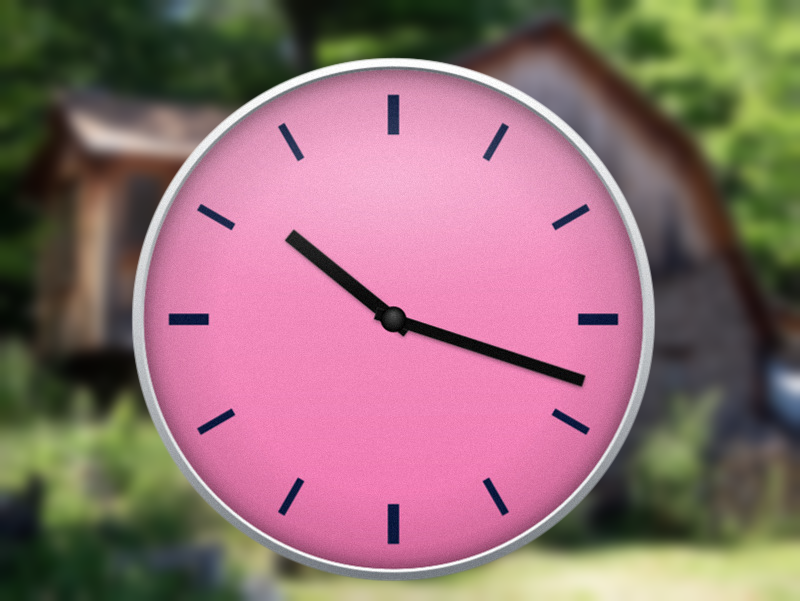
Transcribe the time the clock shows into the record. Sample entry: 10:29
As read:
10:18
